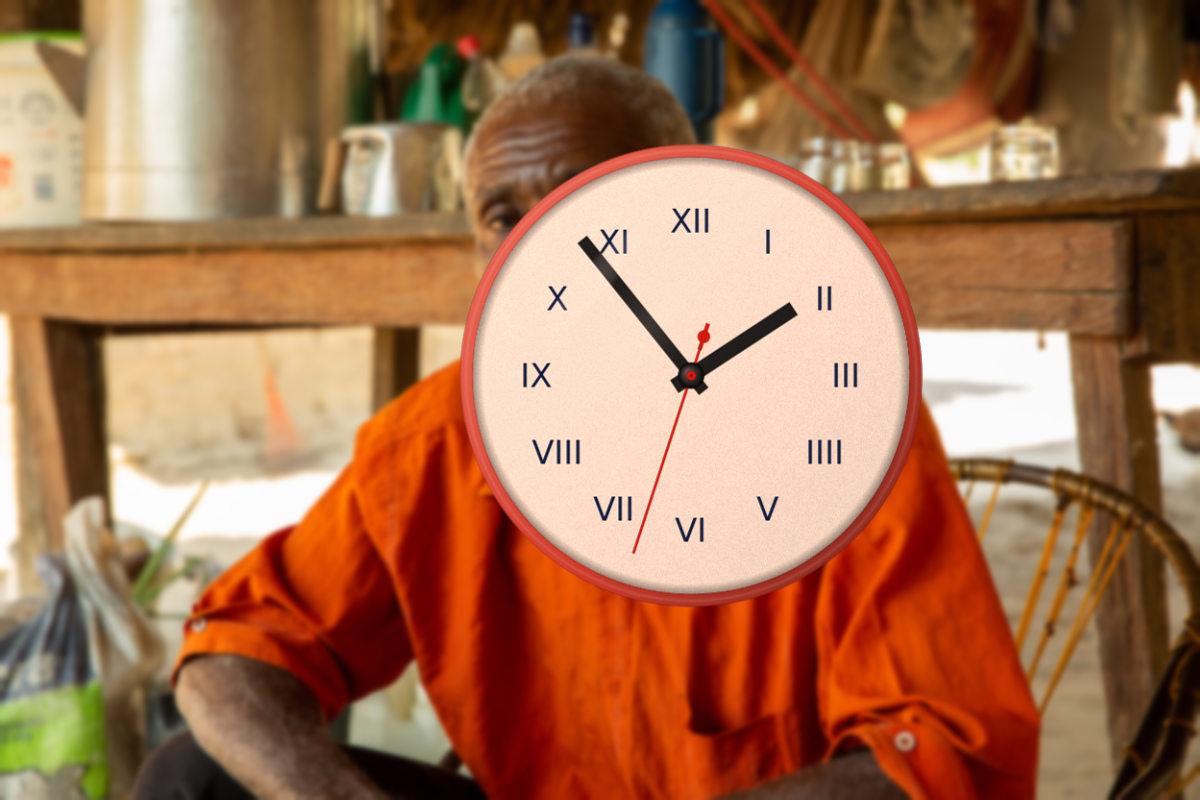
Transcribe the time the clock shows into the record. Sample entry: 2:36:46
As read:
1:53:33
